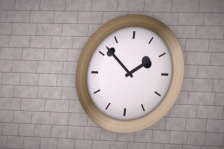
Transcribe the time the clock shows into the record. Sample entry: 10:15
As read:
1:52
